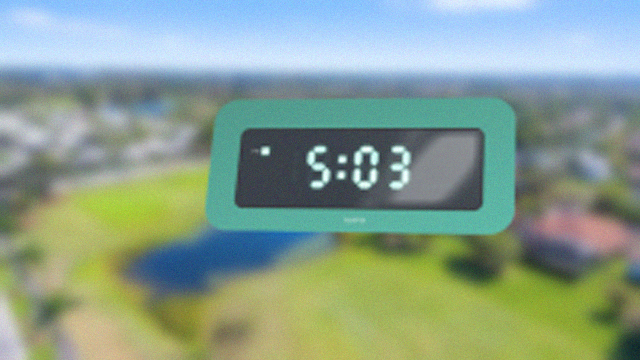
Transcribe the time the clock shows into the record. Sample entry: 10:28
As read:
5:03
